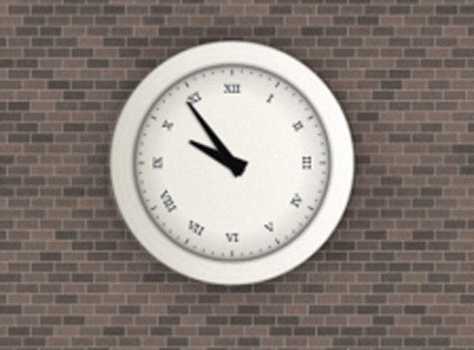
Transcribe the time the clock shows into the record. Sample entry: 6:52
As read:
9:54
